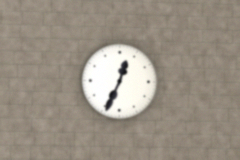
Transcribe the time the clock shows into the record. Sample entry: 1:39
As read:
12:34
